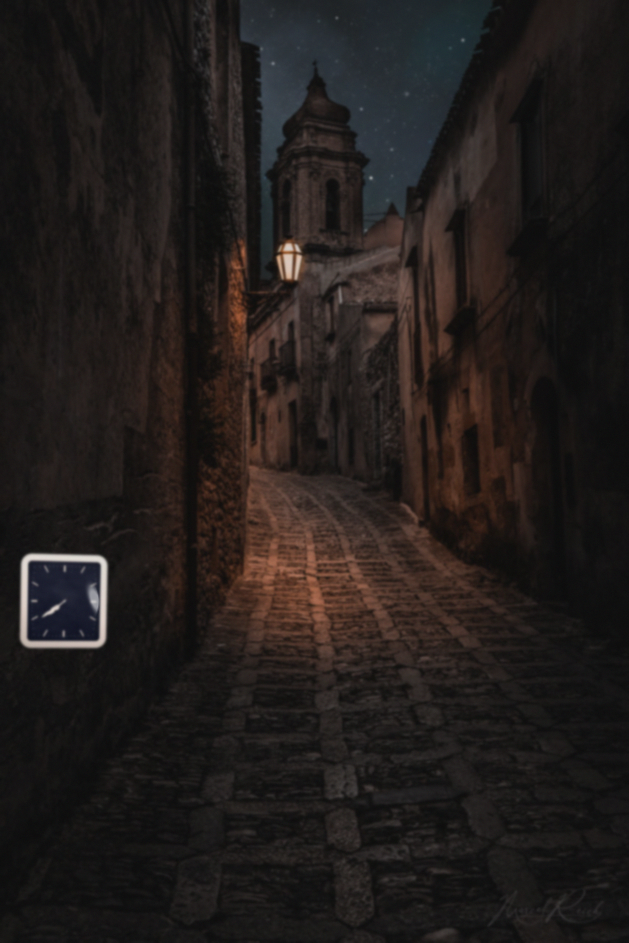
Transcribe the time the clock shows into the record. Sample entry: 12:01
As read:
7:39
